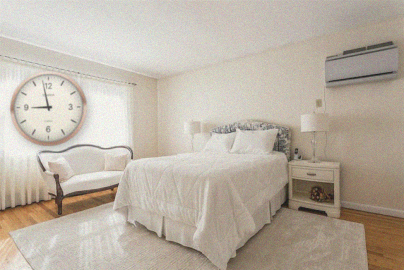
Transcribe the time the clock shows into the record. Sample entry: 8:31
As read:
8:58
